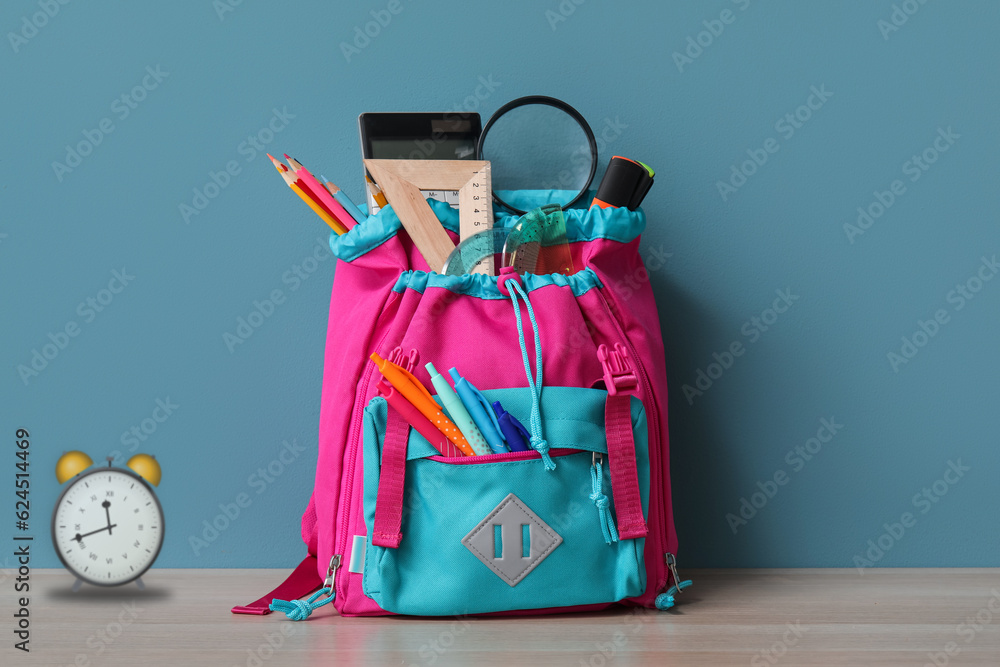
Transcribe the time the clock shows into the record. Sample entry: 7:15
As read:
11:42
